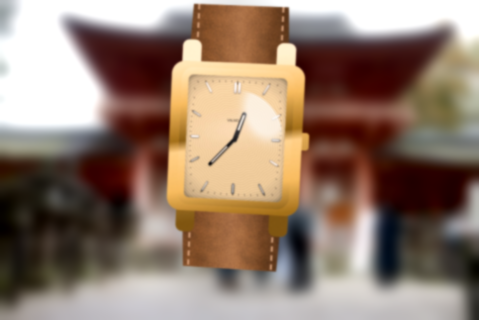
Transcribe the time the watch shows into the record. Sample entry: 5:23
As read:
12:37
